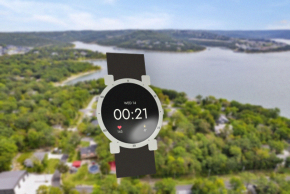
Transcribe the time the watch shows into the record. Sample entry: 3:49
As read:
0:21
